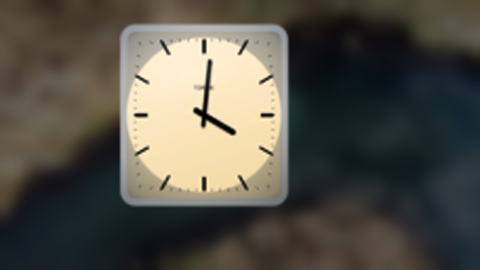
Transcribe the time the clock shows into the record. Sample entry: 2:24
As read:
4:01
